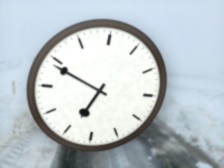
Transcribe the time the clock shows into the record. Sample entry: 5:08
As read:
6:49
